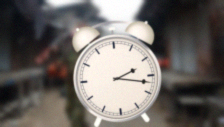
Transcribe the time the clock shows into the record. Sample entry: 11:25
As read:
2:17
